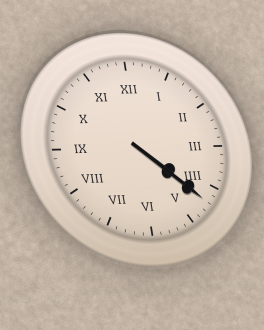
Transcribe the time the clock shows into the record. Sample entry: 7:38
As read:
4:22
